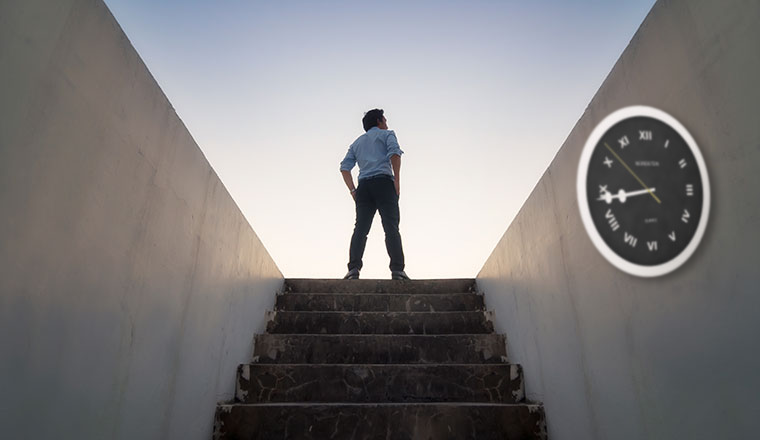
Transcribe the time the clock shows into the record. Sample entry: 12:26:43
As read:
8:43:52
